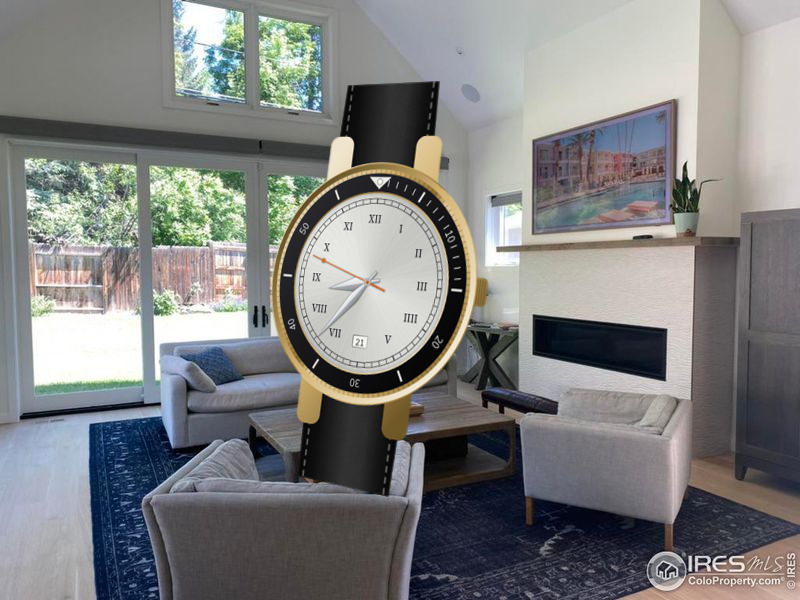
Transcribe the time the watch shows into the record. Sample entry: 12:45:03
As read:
8:36:48
